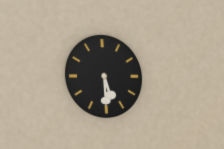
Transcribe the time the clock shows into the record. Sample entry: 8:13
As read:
5:30
